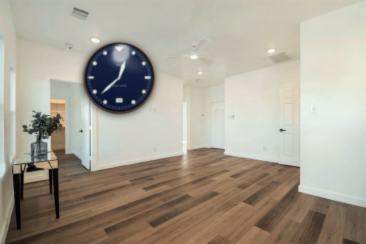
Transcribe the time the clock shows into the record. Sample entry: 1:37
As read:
12:38
